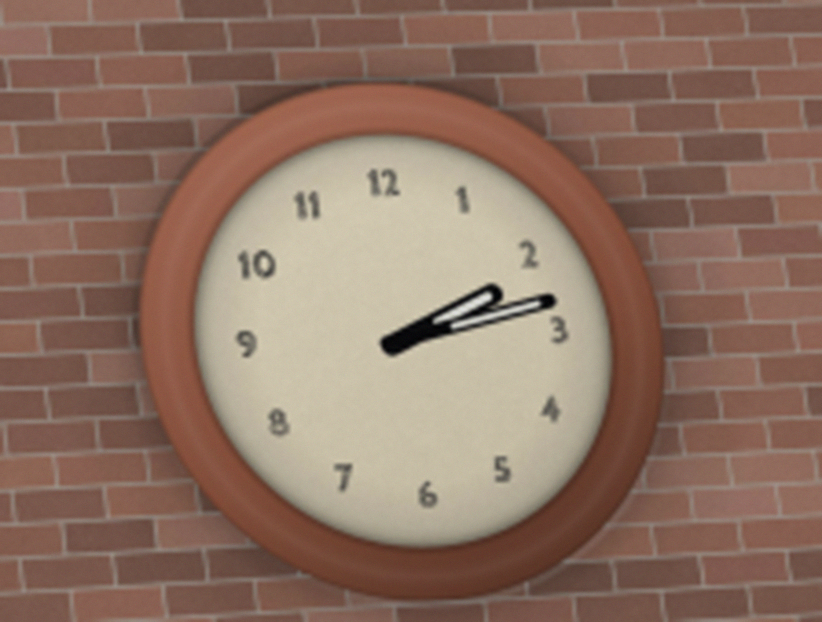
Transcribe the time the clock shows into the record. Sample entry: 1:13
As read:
2:13
